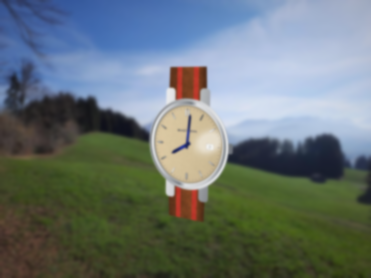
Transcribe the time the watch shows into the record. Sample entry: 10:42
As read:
8:01
